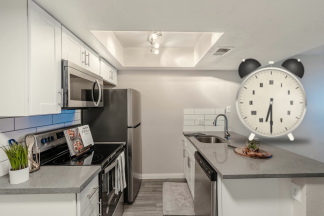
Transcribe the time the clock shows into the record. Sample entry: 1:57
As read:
6:30
